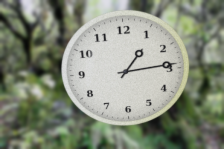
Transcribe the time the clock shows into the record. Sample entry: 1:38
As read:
1:14
